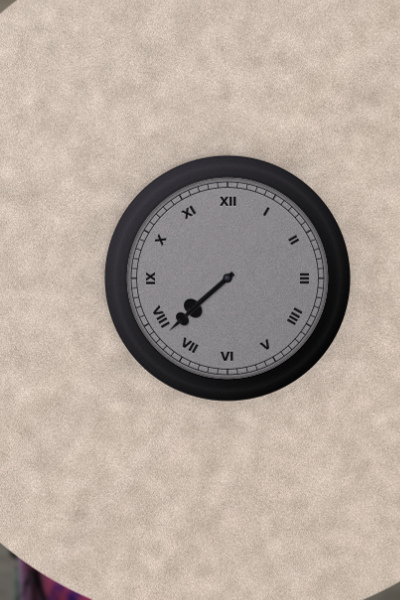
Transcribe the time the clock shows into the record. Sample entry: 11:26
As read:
7:38
